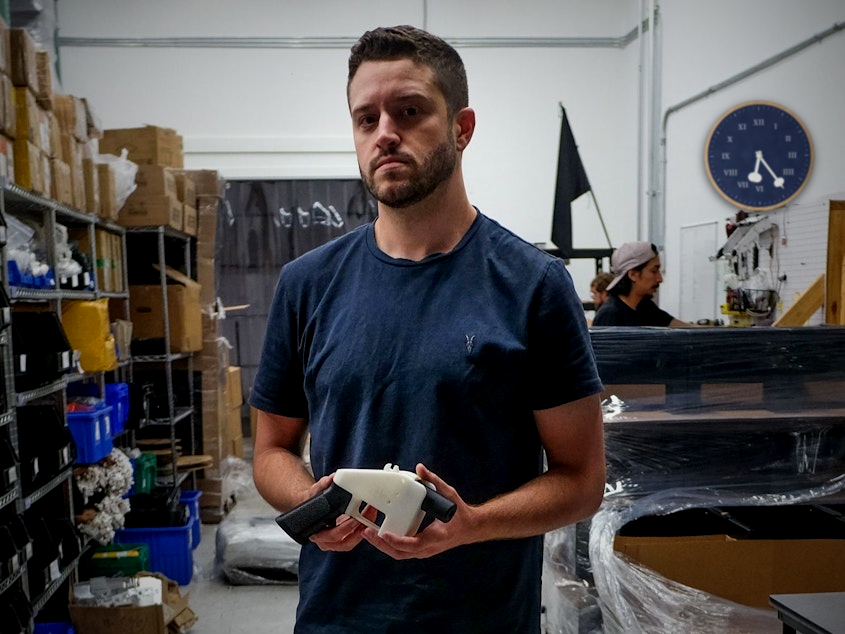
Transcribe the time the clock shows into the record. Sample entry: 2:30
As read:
6:24
